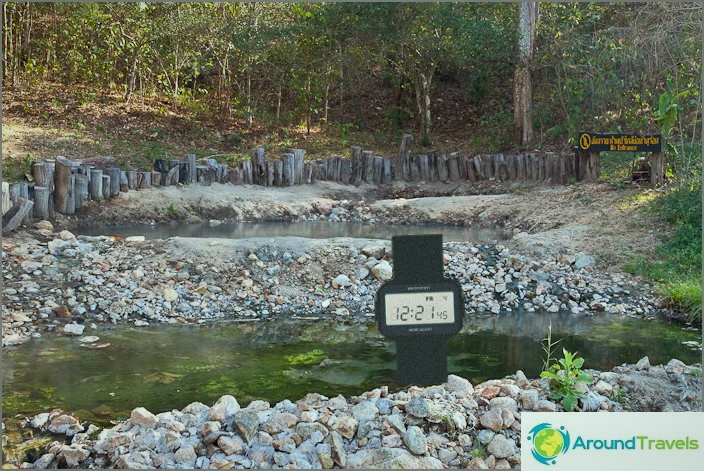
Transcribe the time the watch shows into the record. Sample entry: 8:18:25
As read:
12:21:45
